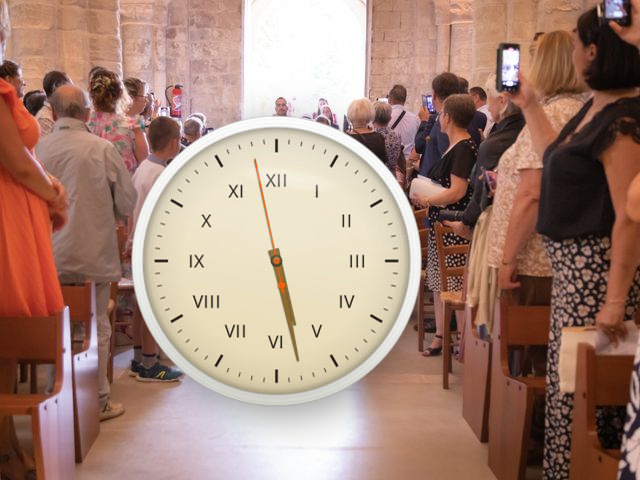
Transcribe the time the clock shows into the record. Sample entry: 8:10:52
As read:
5:27:58
